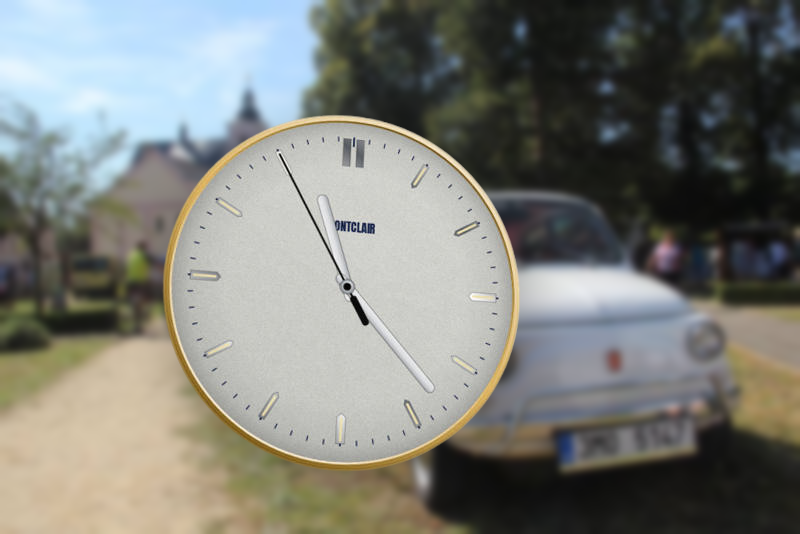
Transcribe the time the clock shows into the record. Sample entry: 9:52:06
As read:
11:22:55
